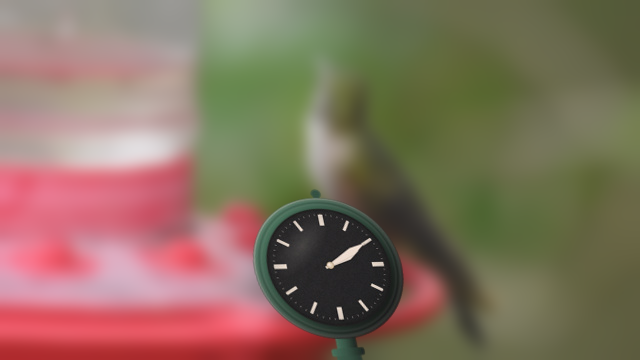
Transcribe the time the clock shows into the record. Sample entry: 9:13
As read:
2:10
